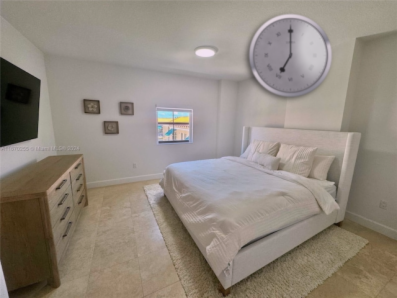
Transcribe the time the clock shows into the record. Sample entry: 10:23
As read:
7:00
